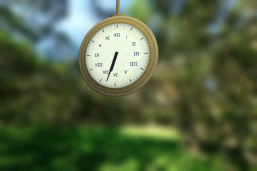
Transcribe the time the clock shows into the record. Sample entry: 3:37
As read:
6:33
